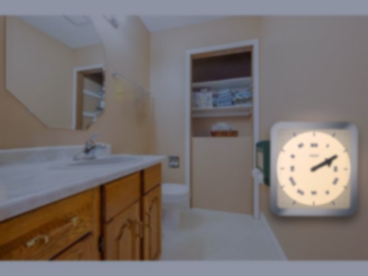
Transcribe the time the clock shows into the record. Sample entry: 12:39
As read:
2:10
